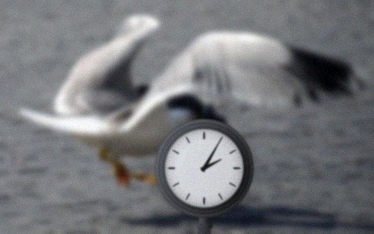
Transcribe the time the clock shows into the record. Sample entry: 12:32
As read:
2:05
